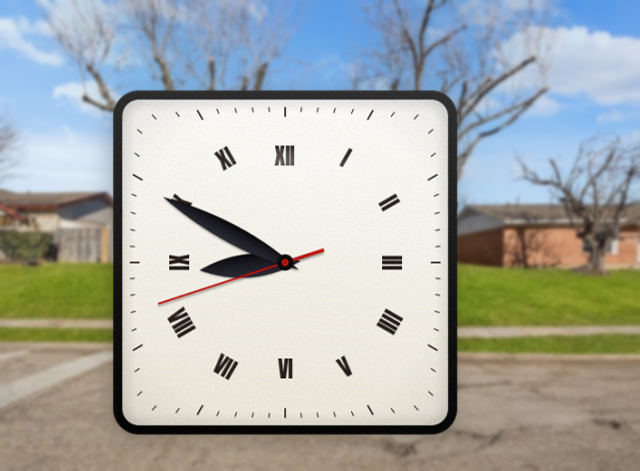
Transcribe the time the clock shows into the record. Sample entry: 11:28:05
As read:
8:49:42
